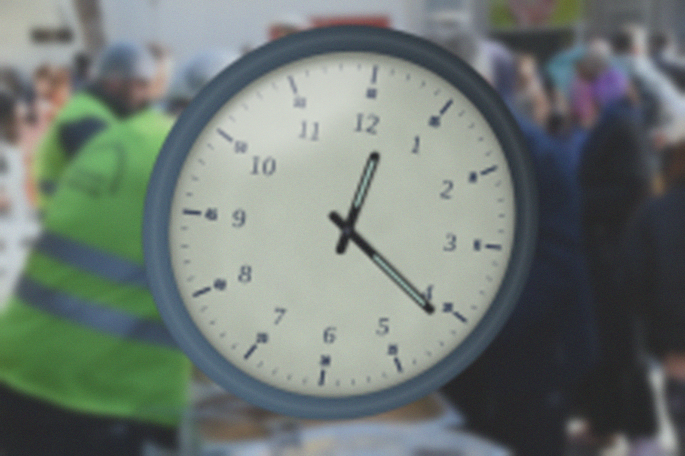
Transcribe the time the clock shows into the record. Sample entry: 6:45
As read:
12:21
